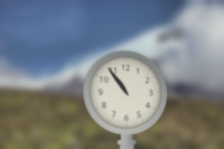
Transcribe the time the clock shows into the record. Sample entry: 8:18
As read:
10:54
